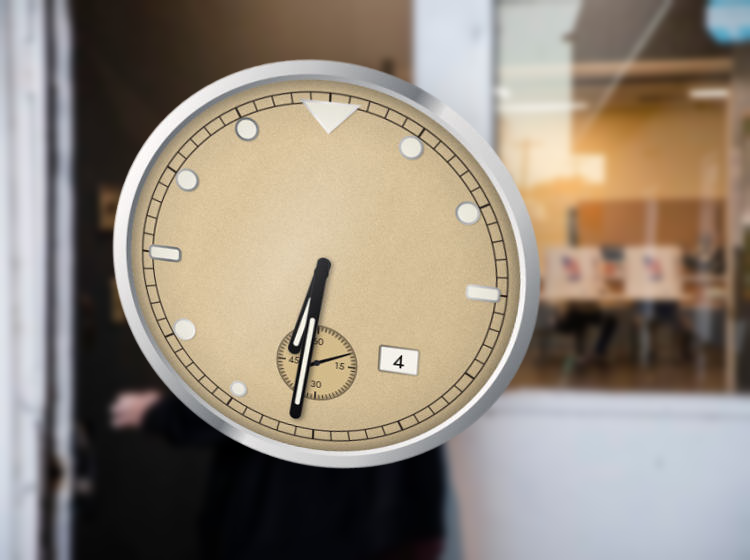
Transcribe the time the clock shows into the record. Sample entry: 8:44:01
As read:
6:31:11
